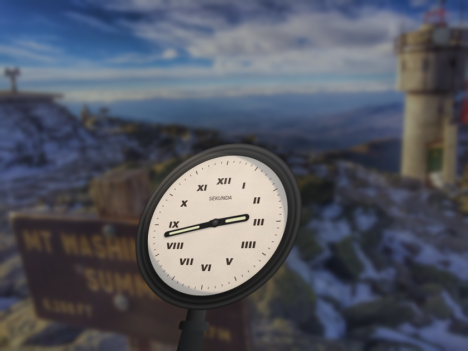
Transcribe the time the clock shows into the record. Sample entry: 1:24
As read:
2:43
